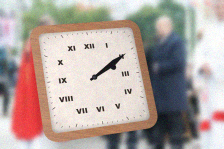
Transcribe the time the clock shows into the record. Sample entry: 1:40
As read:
2:10
